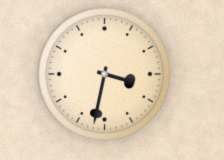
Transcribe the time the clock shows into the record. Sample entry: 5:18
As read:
3:32
